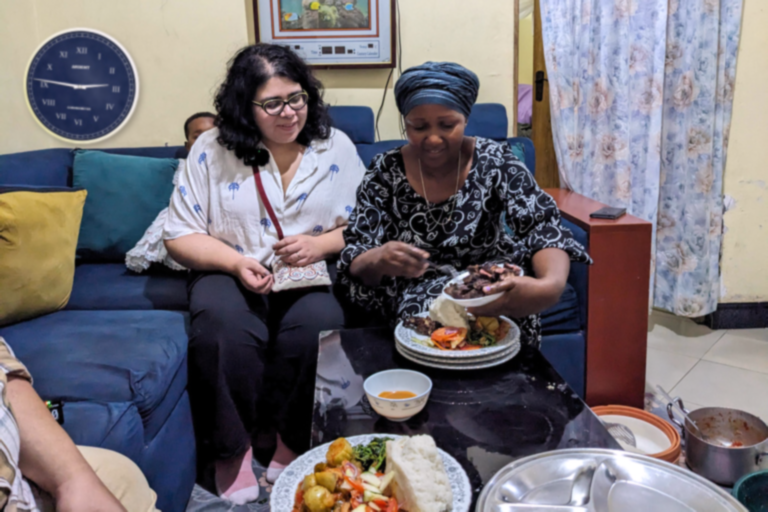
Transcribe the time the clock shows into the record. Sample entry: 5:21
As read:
2:46
